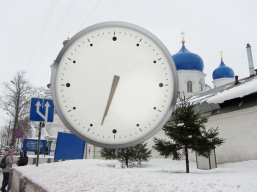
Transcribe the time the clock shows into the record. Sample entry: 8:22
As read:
6:33
